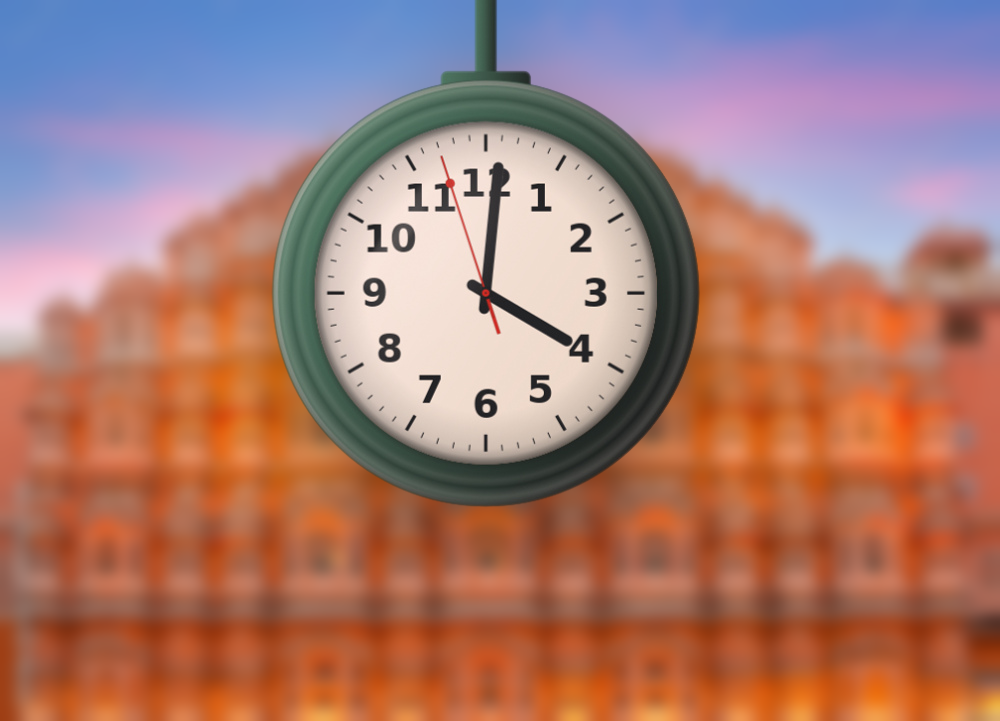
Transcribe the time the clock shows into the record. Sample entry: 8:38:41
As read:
4:00:57
